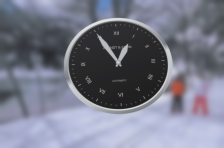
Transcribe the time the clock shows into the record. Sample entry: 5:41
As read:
12:55
